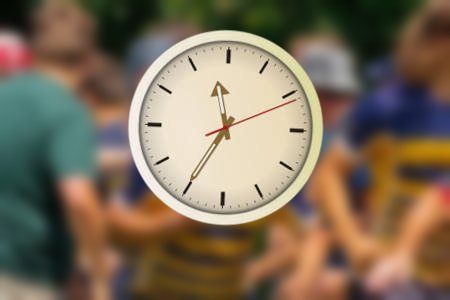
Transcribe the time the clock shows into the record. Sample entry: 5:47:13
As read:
11:35:11
